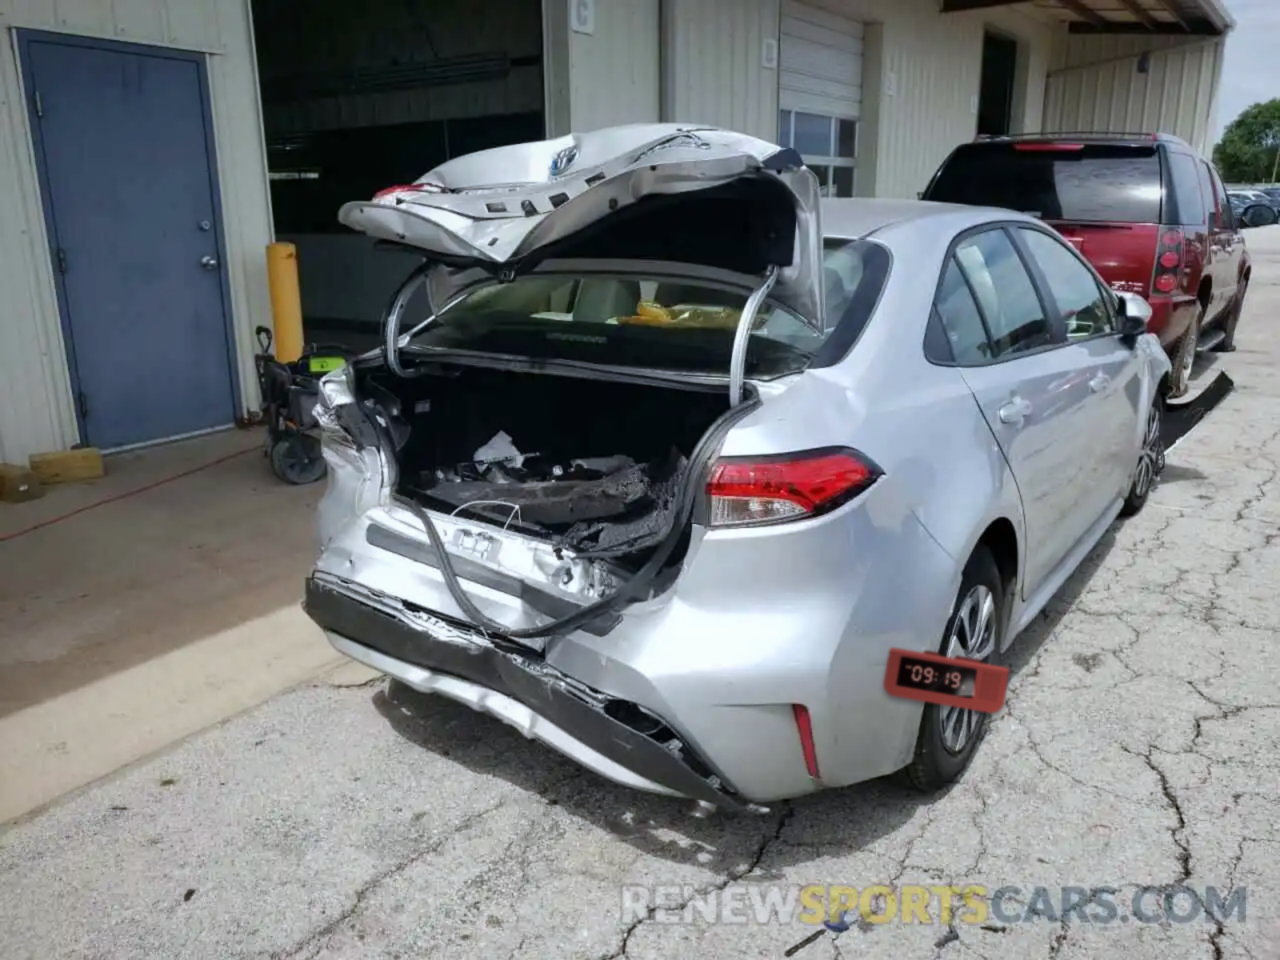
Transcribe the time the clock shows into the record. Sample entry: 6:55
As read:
9:19
